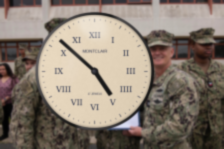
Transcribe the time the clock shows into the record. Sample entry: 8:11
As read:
4:52
